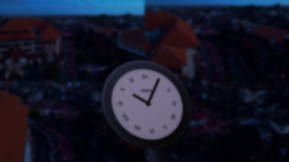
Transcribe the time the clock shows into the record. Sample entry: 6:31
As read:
10:05
